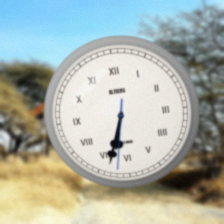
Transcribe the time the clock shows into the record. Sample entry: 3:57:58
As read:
6:33:32
